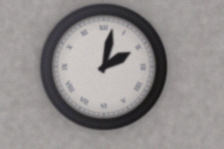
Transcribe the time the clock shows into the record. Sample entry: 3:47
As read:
2:02
